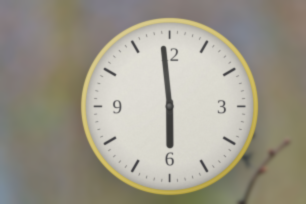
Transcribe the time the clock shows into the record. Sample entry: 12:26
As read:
5:59
